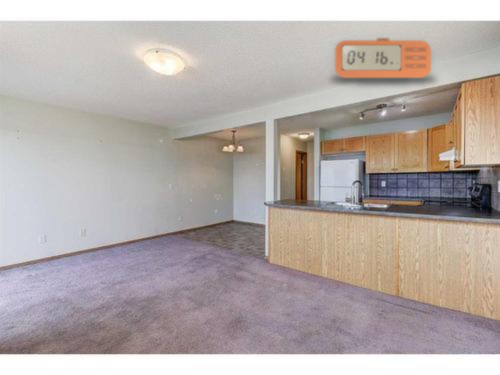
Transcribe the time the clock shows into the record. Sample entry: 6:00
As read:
4:16
